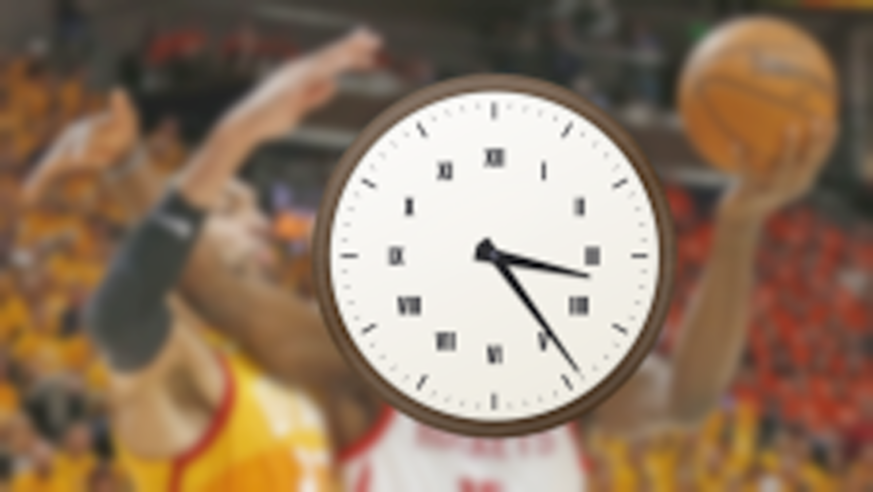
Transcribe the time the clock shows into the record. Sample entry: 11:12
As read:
3:24
